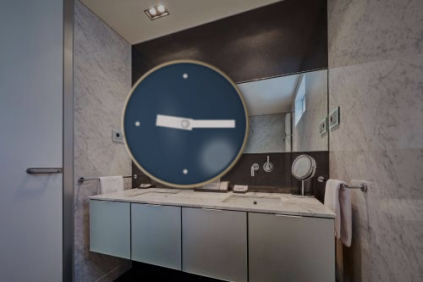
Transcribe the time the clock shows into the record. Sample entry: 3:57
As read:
9:15
